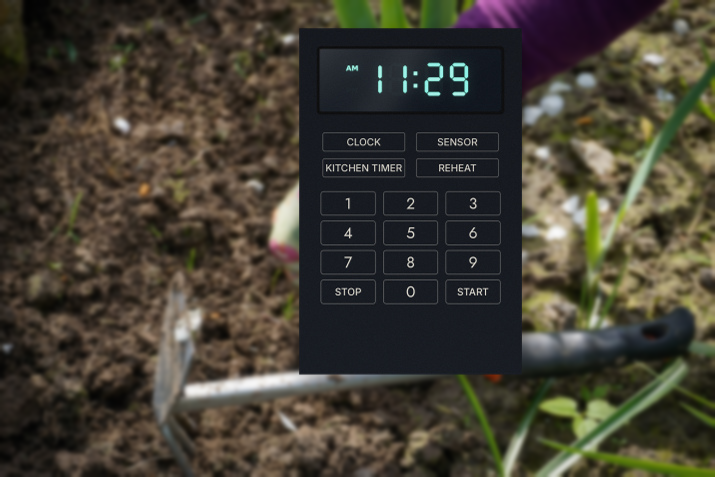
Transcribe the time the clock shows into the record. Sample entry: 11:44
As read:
11:29
